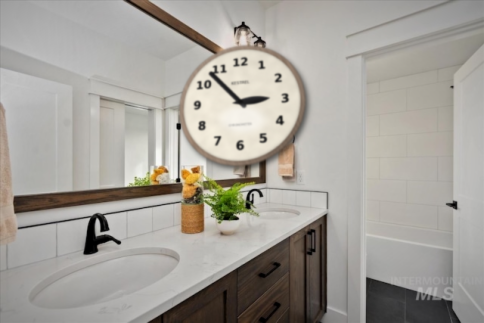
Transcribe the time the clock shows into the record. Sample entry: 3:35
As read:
2:53
